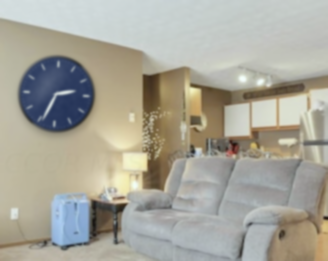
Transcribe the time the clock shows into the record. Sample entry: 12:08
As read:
2:34
